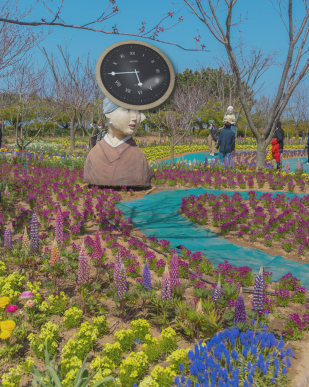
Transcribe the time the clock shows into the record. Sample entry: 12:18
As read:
5:45
